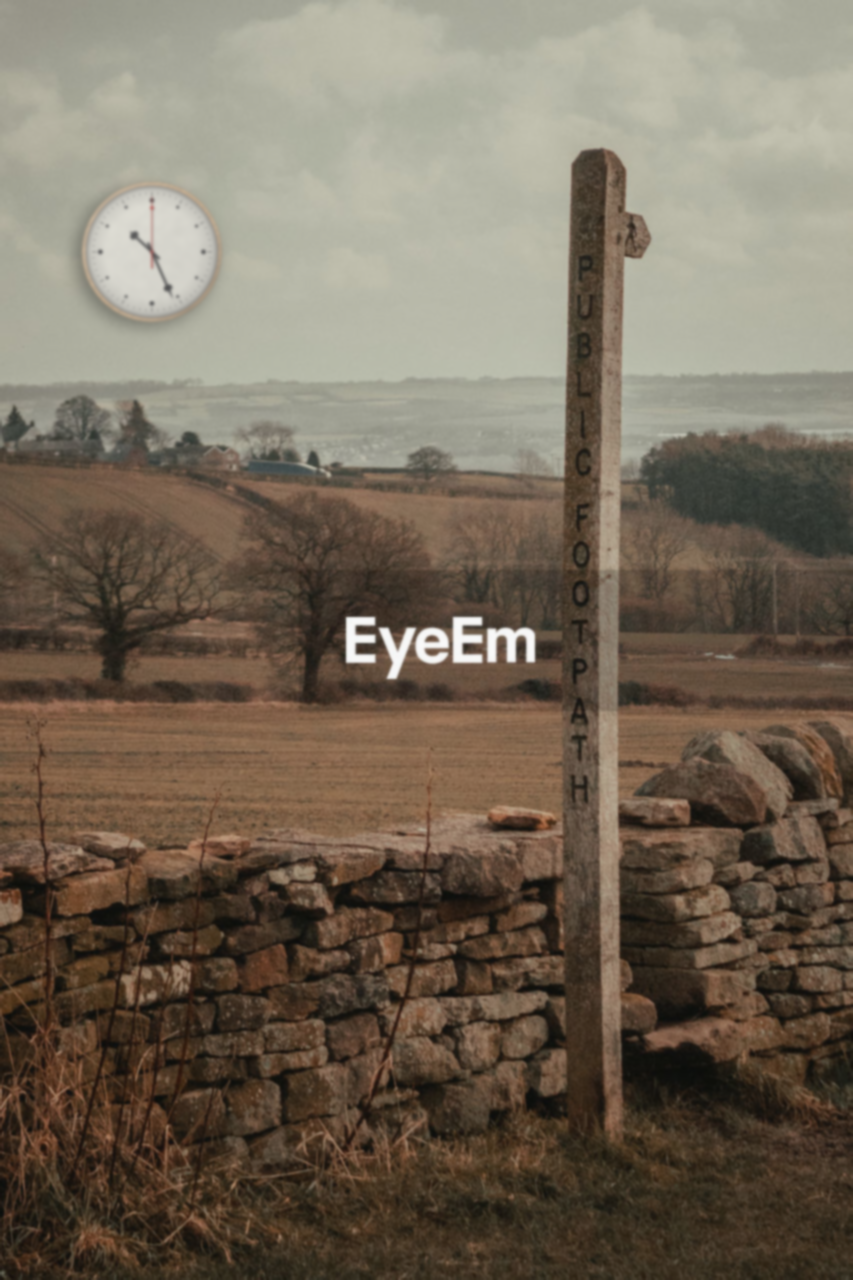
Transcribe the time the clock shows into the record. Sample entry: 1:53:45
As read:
10:26:00
